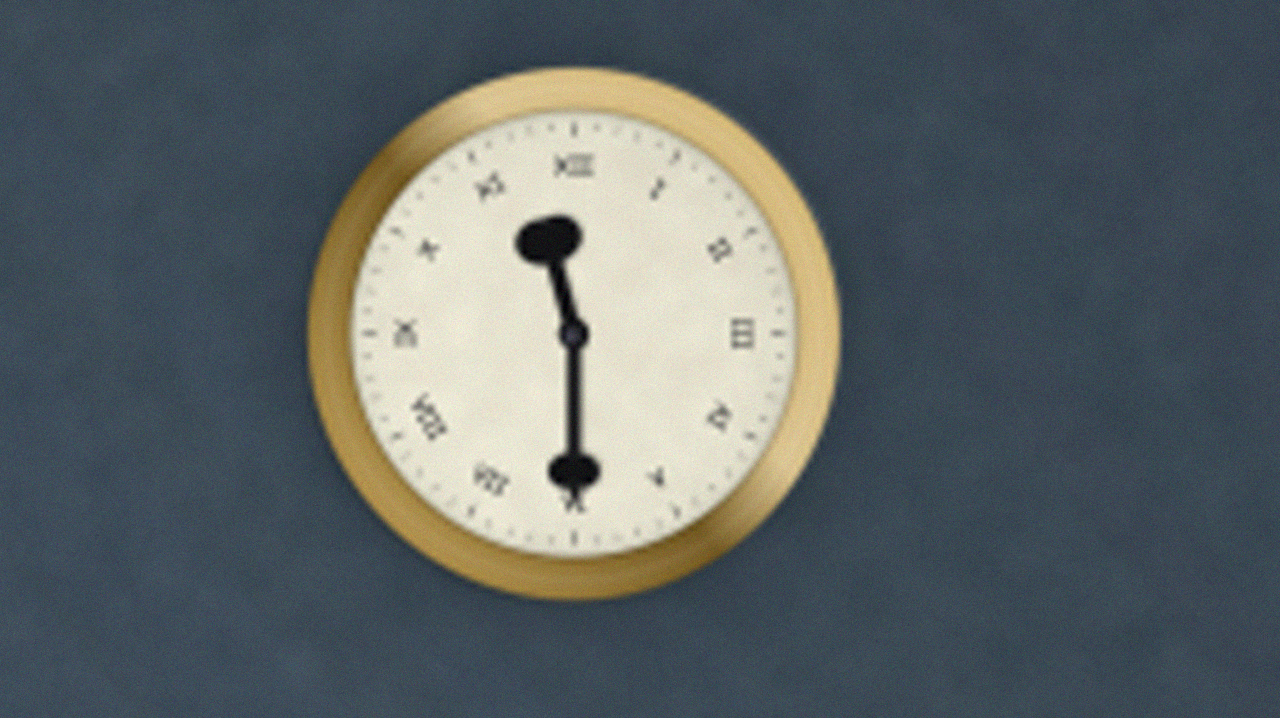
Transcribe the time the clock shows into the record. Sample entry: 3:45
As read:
11:30
